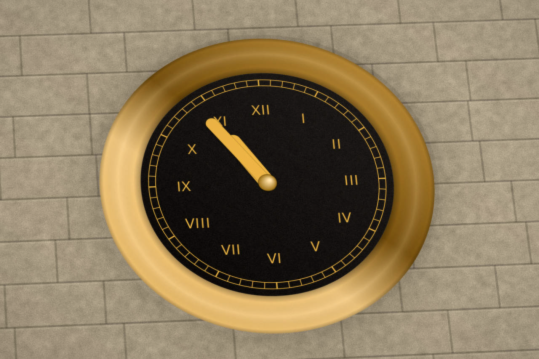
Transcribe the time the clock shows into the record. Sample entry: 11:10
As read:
10:54
